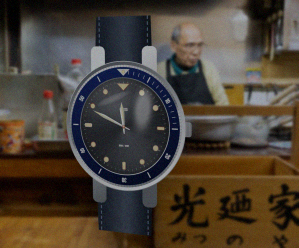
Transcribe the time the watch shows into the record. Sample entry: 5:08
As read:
11:49
